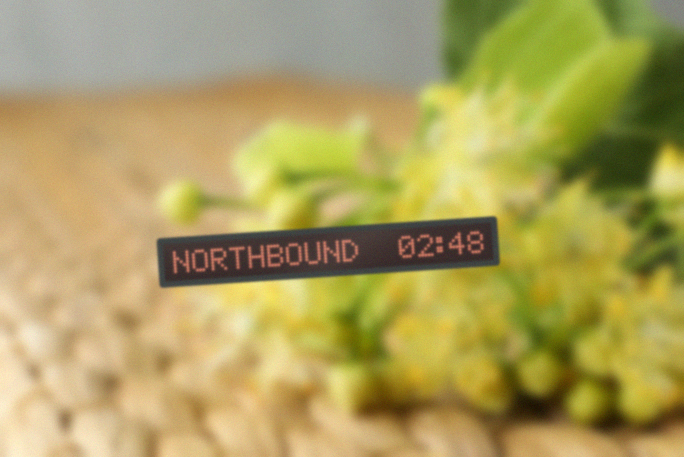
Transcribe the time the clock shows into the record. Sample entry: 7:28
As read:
2:48
